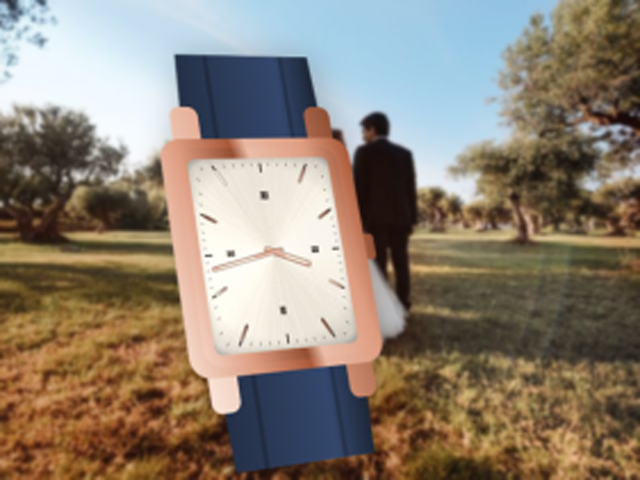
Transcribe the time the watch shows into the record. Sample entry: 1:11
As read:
3:43
